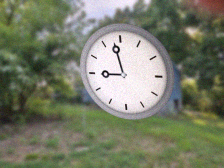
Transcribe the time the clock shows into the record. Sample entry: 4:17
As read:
8:58
